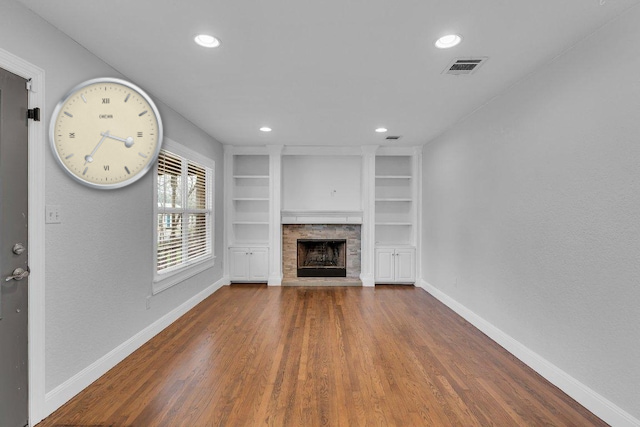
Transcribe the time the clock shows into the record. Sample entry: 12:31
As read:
3:36
